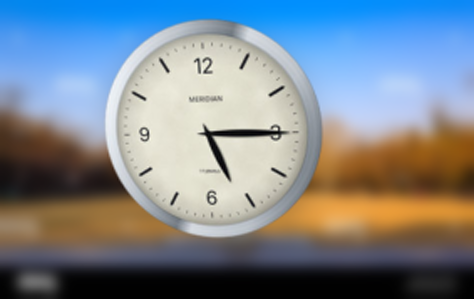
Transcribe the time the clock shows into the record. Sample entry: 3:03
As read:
5:15
